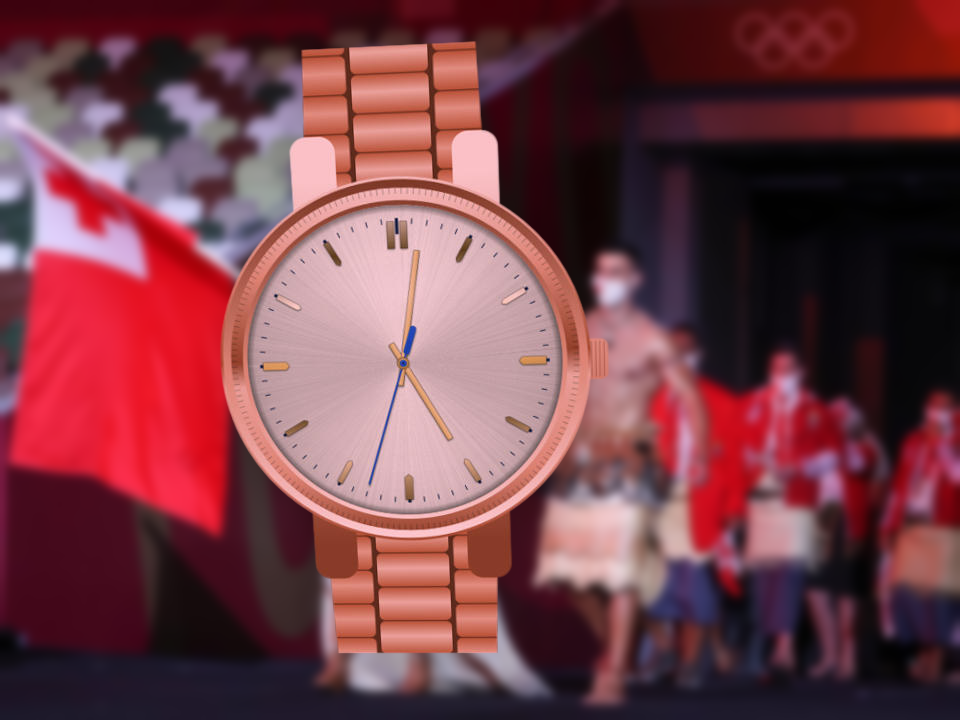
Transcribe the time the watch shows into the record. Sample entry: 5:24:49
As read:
5:01:33
